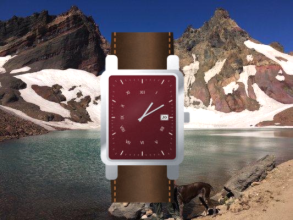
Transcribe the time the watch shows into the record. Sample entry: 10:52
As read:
1:10
